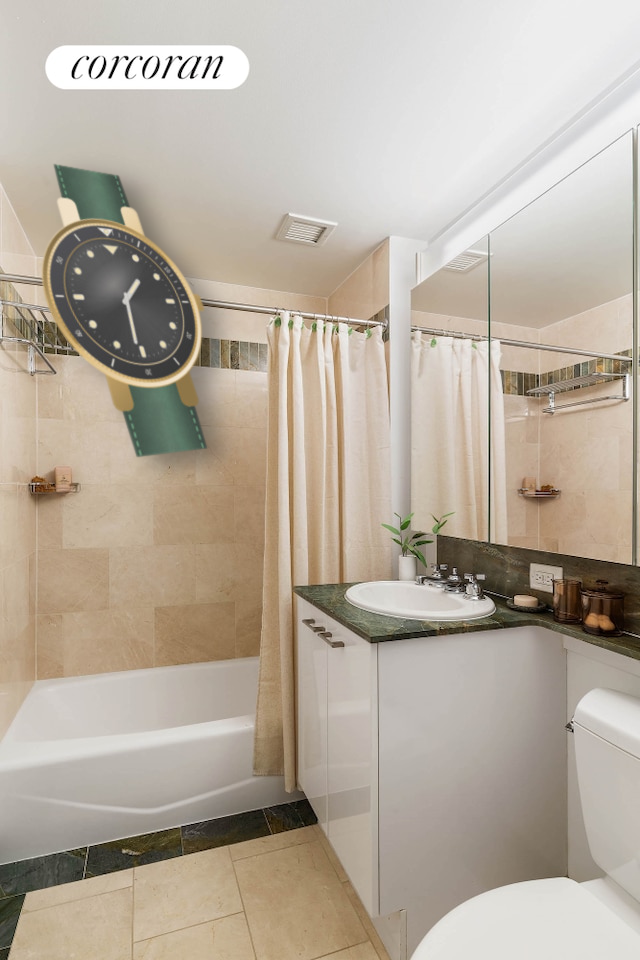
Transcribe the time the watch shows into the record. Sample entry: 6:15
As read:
1:31
